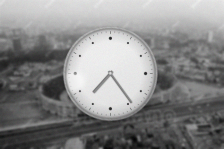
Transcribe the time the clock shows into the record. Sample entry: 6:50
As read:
7:24
